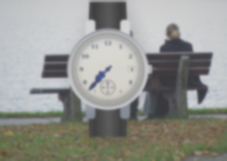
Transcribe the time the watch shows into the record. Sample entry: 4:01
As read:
7:37
